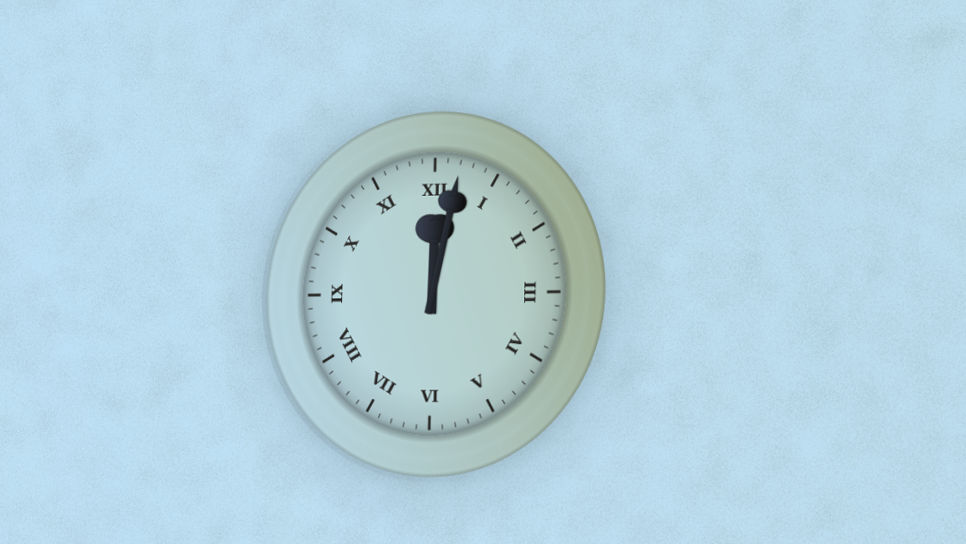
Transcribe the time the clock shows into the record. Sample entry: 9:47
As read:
12:02
